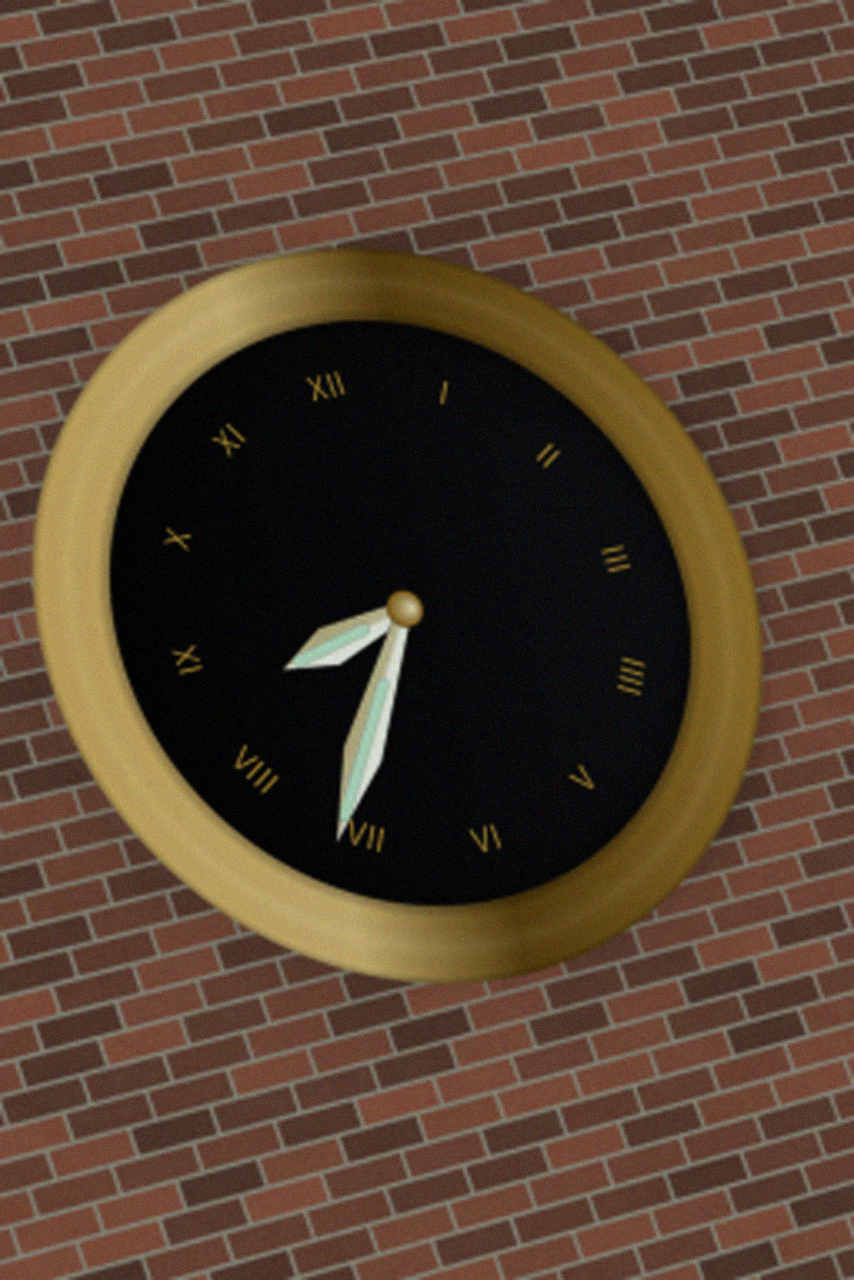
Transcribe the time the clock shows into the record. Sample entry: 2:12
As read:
8:36
